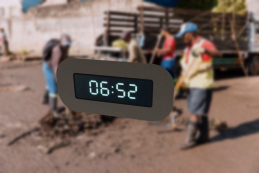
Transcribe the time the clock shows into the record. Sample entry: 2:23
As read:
6:52
